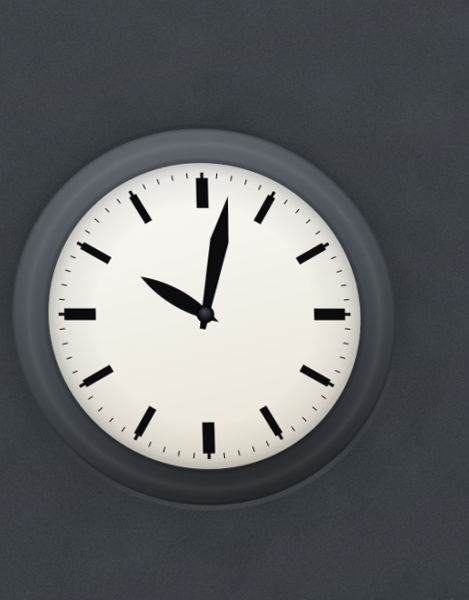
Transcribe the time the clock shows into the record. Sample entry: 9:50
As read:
10:02
